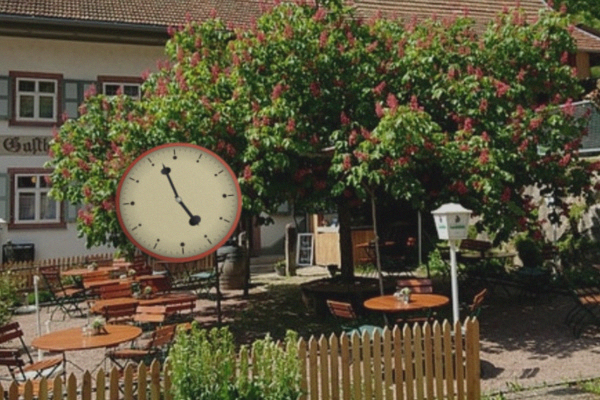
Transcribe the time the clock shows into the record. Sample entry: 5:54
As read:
4:57
